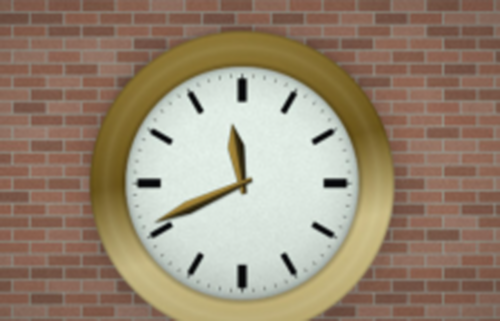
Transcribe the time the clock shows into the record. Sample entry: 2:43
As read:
11:41
